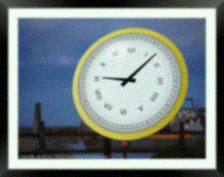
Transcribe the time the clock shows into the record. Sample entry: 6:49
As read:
9:07
